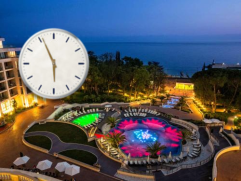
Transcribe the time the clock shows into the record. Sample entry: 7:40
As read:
5:56
